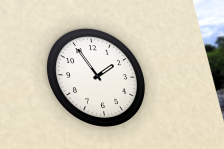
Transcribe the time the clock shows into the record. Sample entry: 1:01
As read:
1:55
